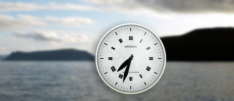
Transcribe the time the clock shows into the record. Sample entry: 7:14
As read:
7:33
